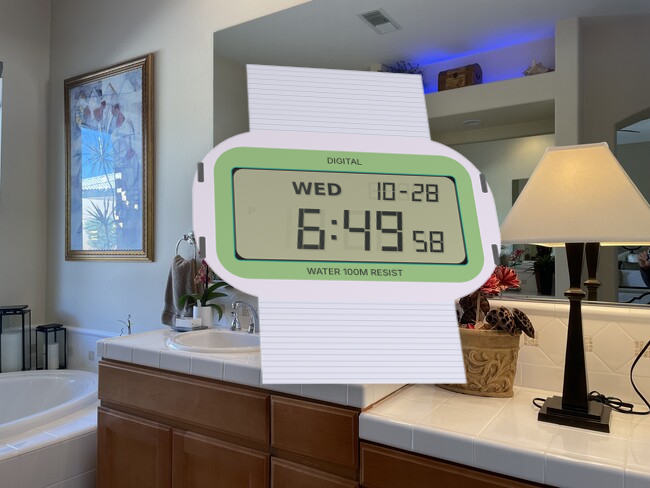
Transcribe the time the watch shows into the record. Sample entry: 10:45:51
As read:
6:49:58
